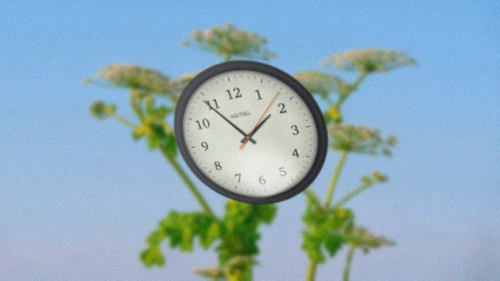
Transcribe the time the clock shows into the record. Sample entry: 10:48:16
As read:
1:54:08
